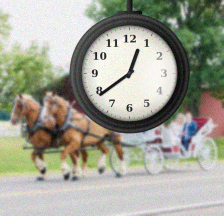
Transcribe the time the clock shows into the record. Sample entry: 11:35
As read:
12:39
